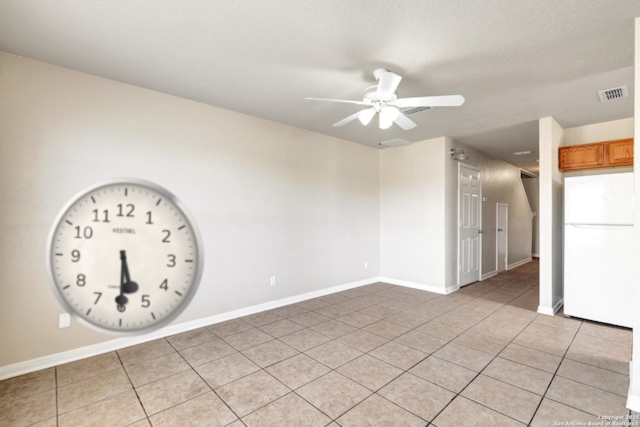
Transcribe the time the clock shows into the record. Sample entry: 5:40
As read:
5:30
